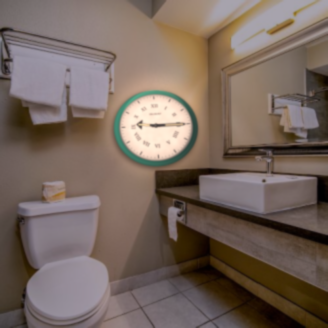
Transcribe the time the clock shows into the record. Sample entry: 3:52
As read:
9:15
